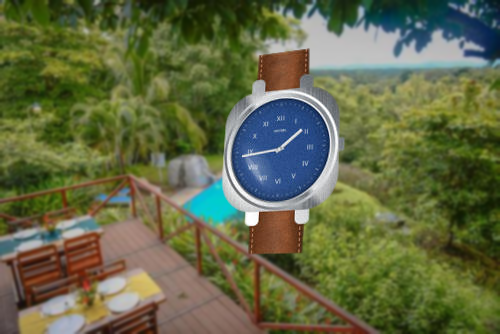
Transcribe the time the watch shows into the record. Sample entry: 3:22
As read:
1:44
